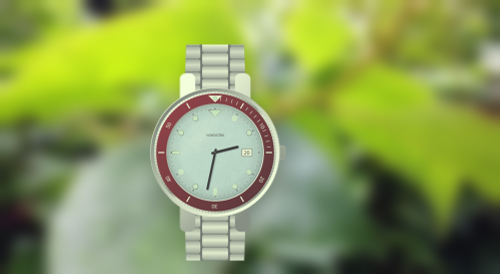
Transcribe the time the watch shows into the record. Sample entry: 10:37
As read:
2:32
